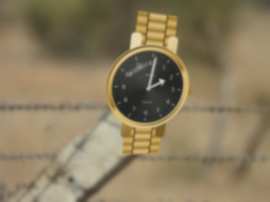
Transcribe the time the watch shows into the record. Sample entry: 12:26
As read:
2:01
